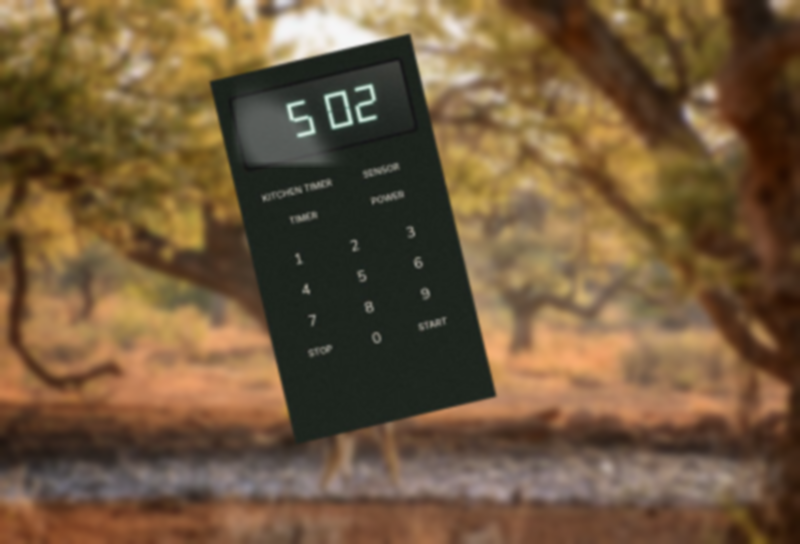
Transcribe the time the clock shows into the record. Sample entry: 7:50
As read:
5:02
